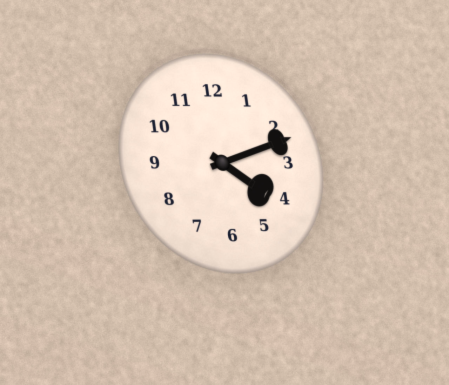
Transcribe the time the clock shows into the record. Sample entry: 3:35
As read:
4:12
